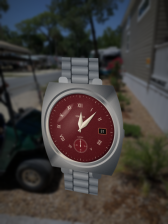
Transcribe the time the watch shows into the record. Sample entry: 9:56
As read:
12:07
